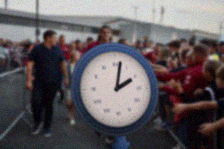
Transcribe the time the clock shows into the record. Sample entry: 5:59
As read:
2:02
